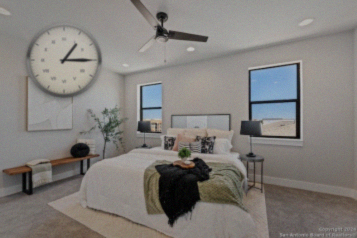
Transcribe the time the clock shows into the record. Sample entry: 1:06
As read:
1:15
